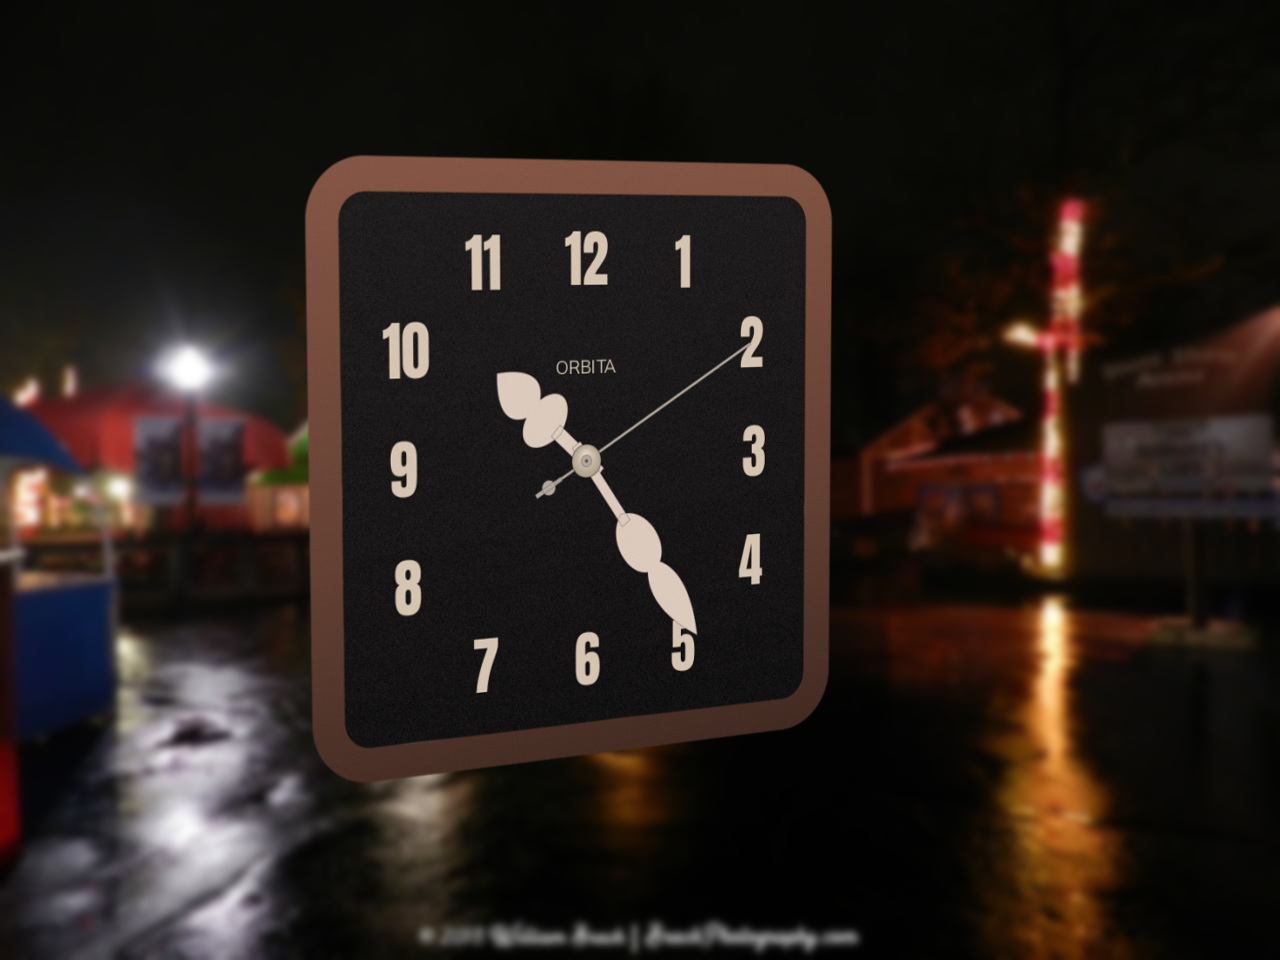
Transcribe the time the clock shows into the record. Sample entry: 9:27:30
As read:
10:24:10
